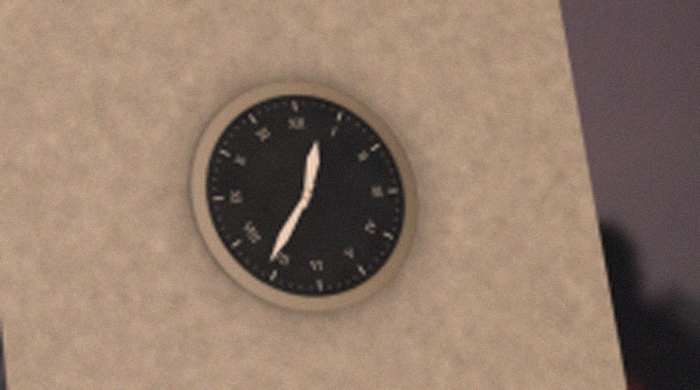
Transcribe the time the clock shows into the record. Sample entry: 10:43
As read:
12:36
